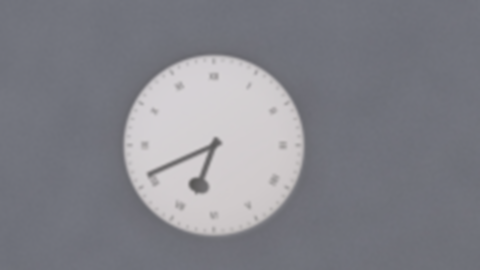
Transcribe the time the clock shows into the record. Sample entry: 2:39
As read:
6:41
